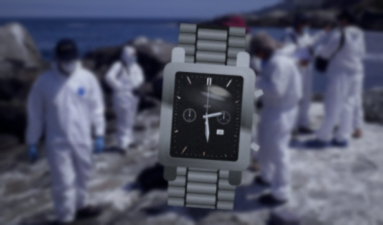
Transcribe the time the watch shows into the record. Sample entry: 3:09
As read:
2:29
